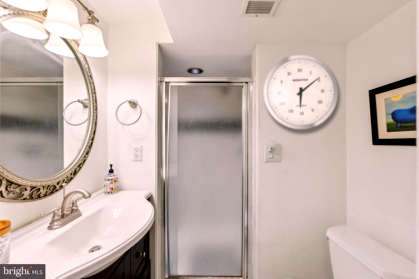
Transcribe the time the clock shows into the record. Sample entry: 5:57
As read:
6:09
